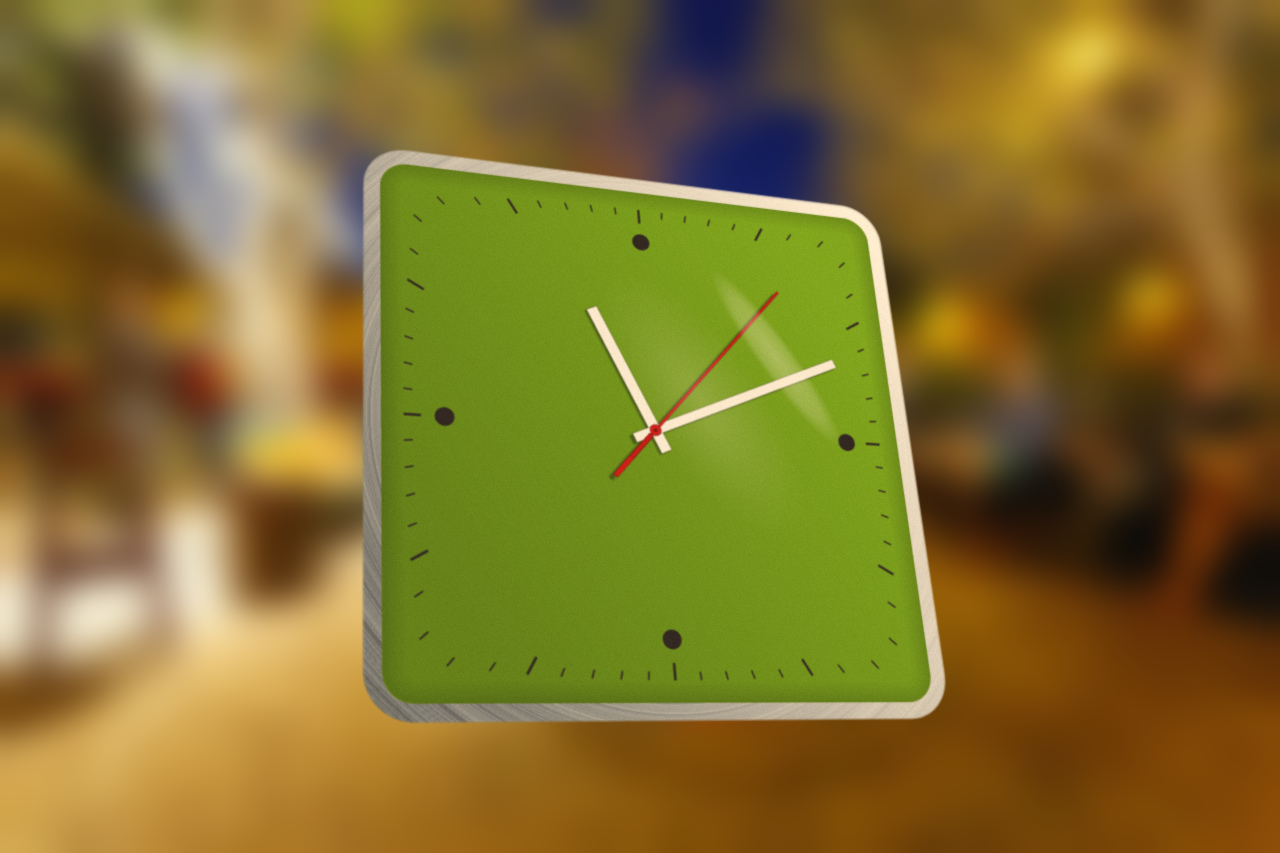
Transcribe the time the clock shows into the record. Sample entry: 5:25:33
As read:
11:11:07
